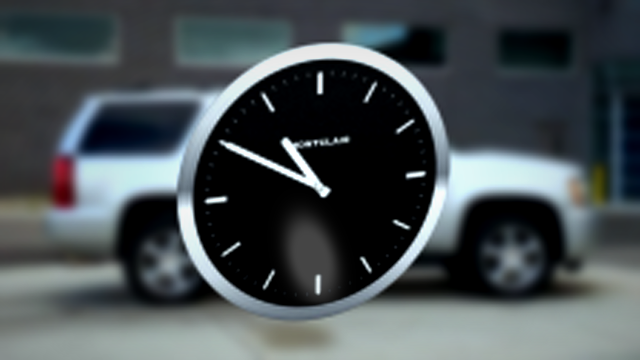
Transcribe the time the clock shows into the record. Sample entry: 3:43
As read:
10:50
